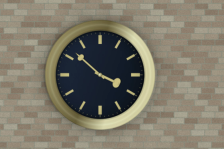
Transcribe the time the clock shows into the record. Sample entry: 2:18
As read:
3:52
